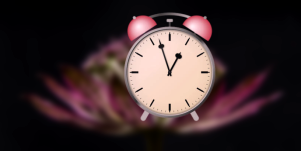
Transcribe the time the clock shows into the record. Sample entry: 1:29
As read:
12:57
